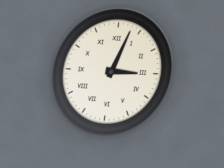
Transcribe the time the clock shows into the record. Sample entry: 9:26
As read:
3:03
